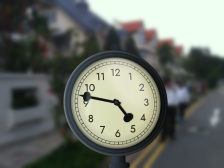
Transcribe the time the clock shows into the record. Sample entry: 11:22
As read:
4:47
